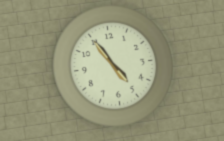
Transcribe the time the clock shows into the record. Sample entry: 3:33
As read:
4:55
